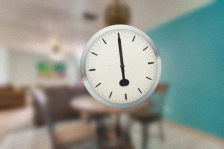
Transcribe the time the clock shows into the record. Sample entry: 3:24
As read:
6:00
